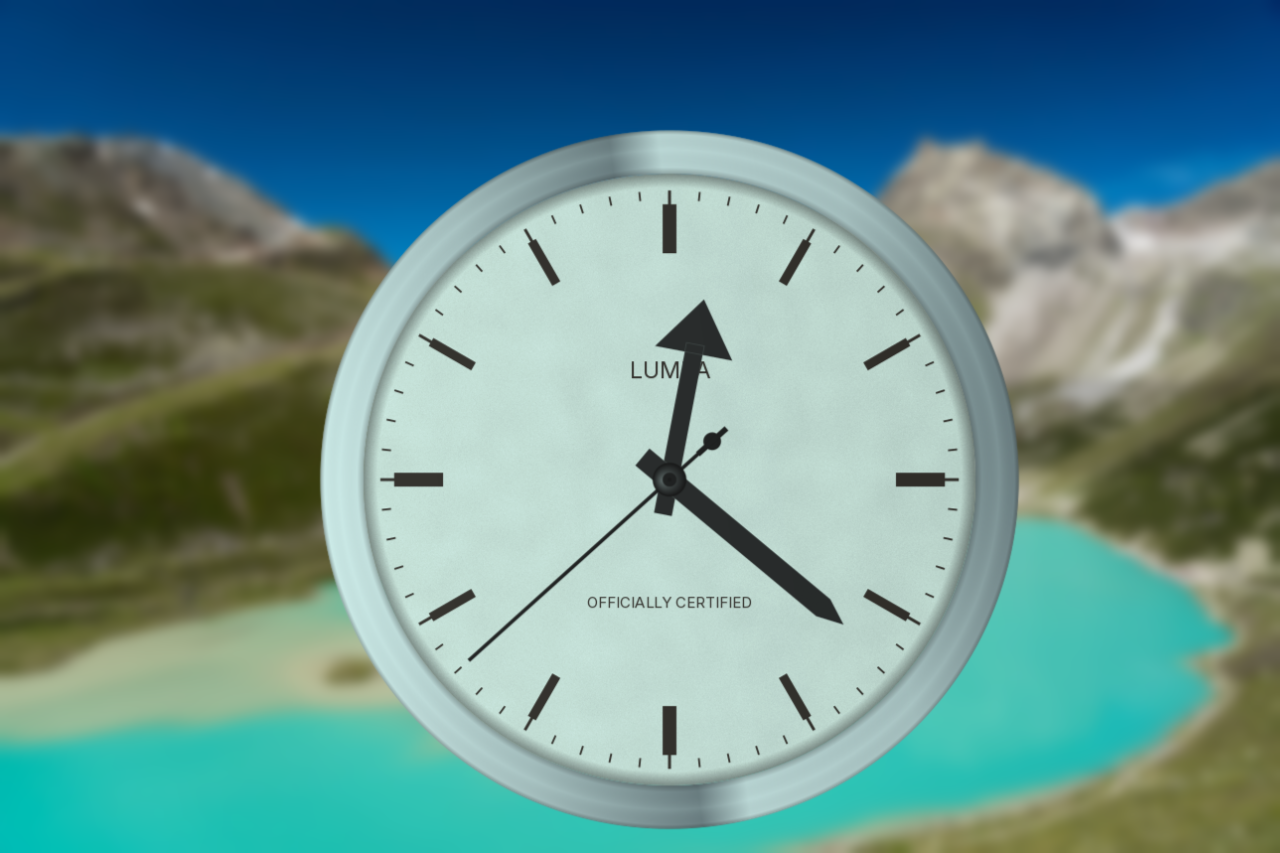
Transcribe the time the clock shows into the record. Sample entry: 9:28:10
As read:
12:21:38
